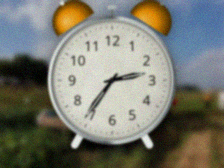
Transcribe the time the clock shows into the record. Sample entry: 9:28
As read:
2:36
